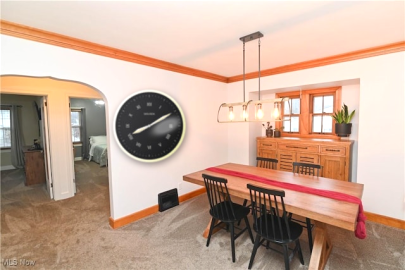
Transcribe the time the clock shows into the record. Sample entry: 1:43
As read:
8:10
